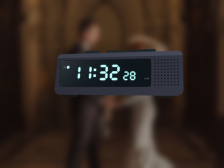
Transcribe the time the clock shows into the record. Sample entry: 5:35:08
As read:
11:32:28
